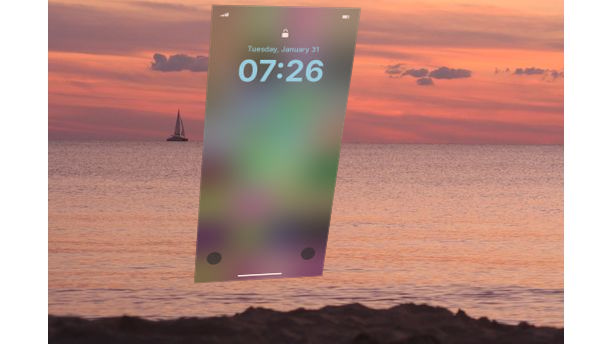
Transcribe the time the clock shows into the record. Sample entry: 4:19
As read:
7:26
